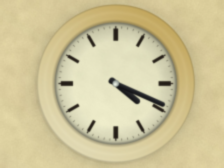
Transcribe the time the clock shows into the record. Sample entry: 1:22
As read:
4:19
